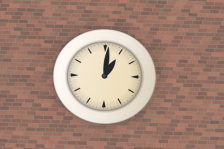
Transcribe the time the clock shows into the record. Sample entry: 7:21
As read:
1:01
